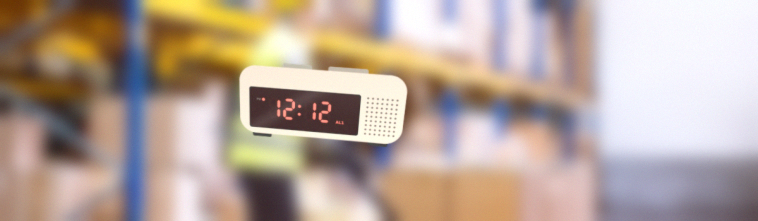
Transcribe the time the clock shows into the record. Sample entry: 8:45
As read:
12:12
